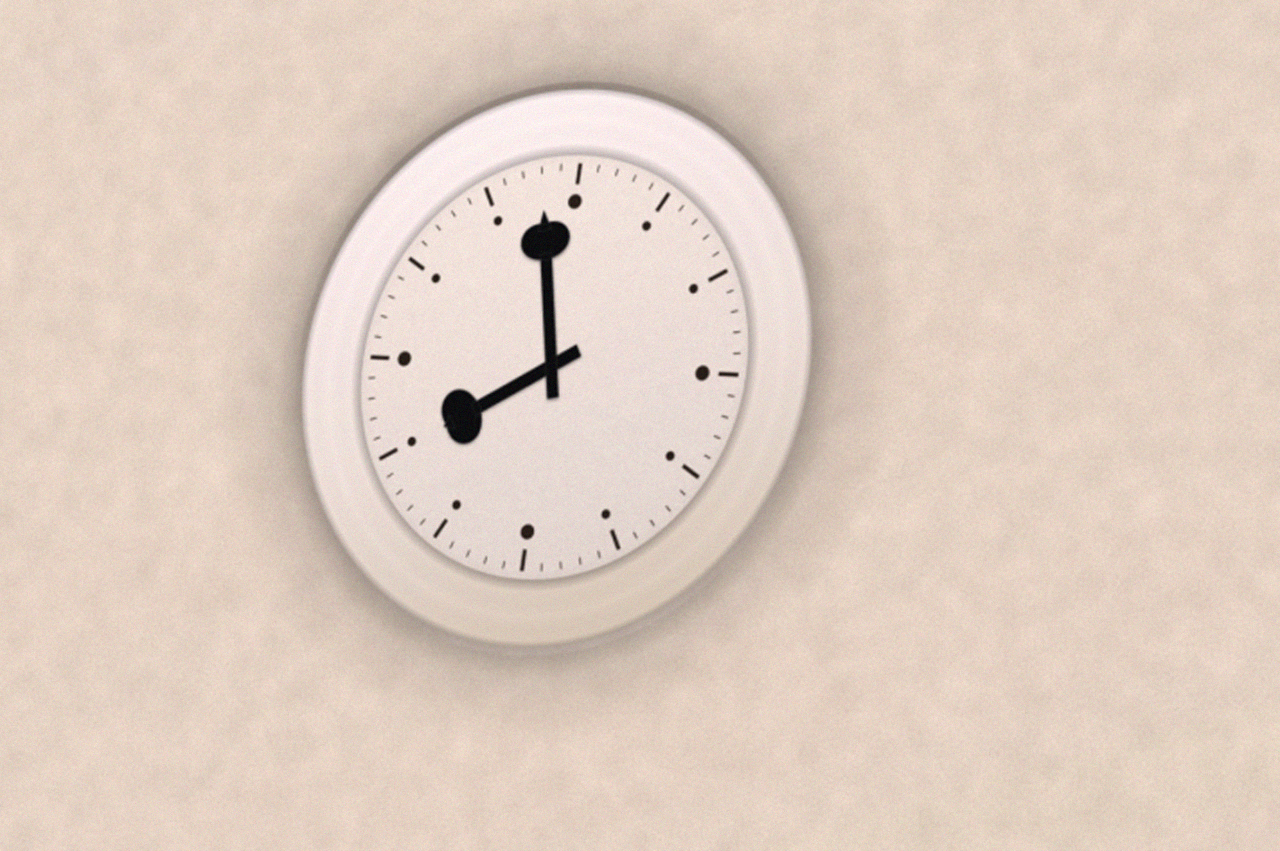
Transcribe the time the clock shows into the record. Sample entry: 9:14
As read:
7:58
